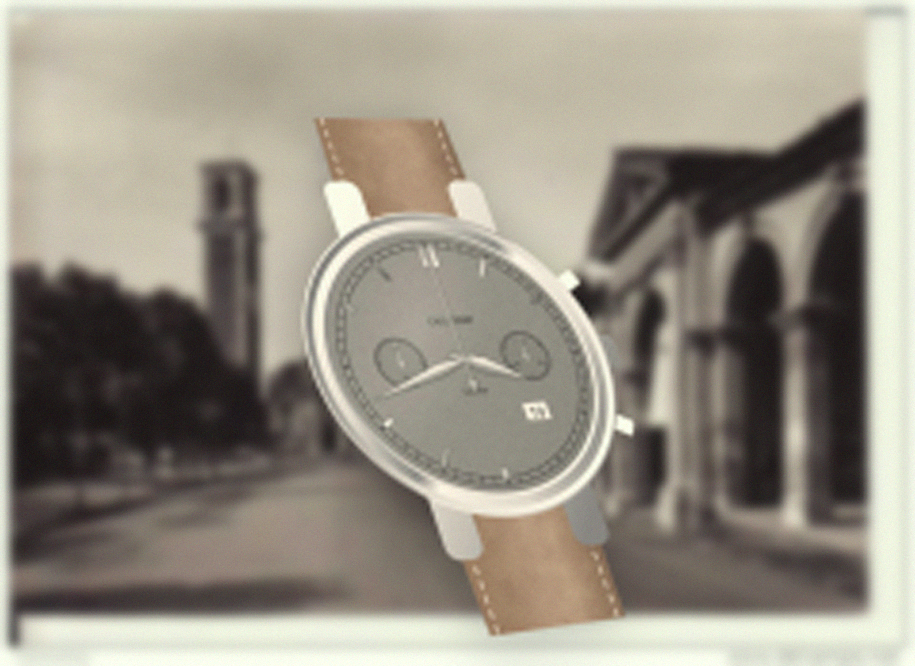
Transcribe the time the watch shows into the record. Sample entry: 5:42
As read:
3:42
